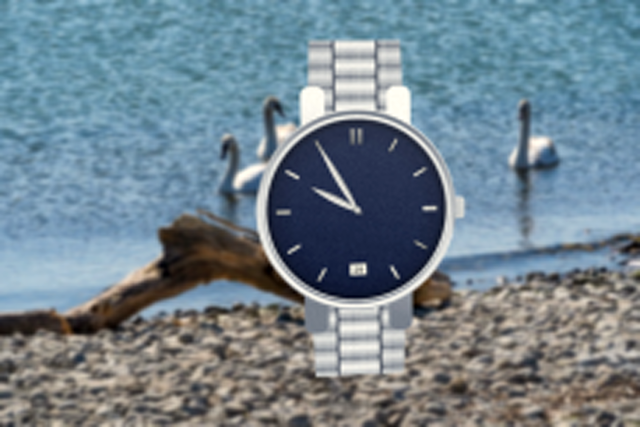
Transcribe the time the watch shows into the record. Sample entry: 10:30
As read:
9:55
